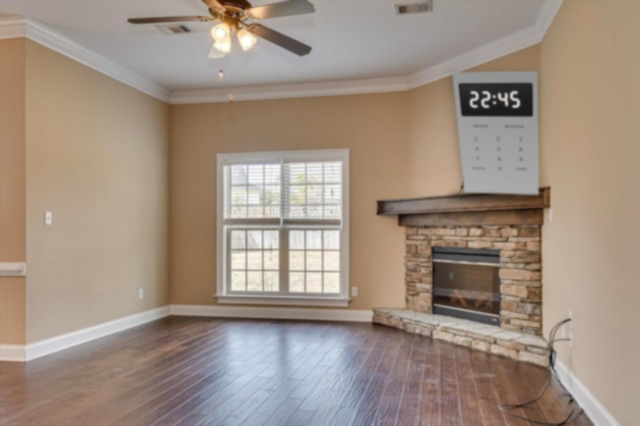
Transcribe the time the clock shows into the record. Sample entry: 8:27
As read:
22:45
